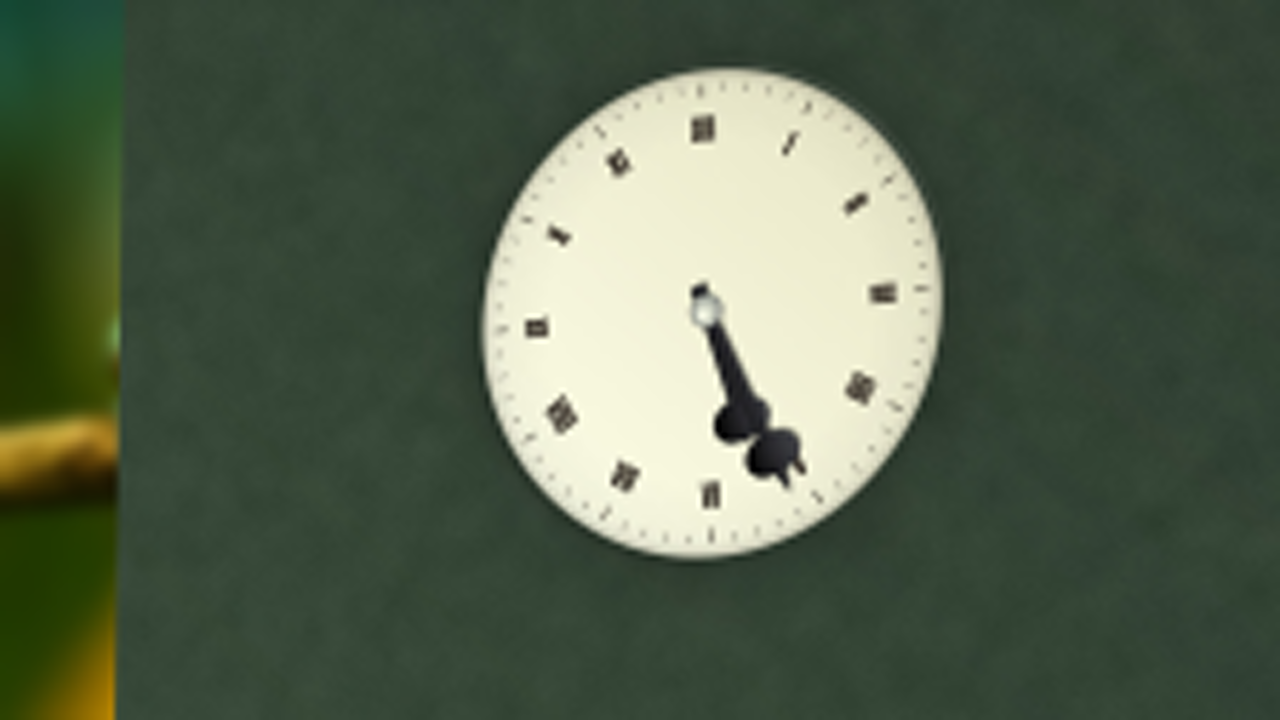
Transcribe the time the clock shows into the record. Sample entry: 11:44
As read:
5:26
